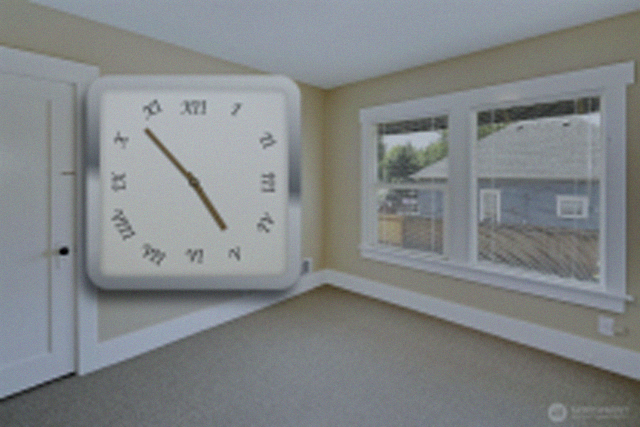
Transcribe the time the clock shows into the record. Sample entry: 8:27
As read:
4:53
